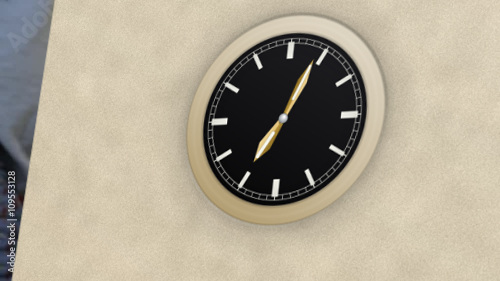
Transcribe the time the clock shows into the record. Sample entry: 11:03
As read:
7:04
